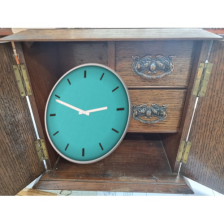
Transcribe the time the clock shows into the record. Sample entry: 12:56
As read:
2:49
